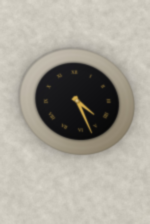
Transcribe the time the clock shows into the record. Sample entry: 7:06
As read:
4:27
